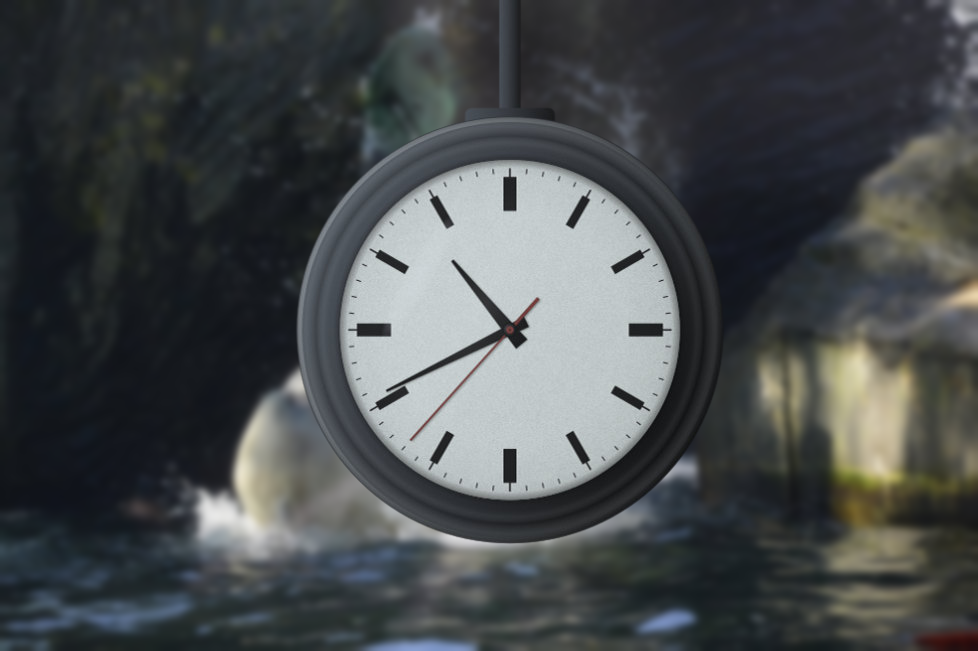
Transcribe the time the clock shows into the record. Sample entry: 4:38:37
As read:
10:40:37
